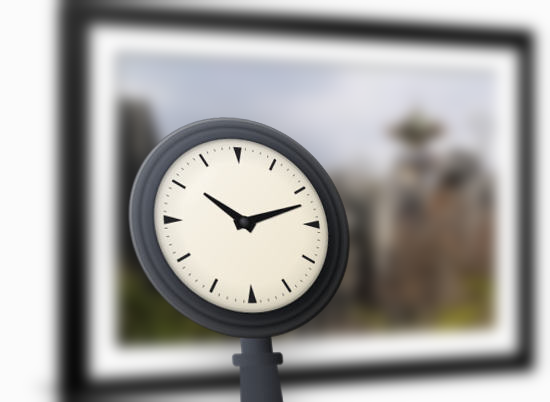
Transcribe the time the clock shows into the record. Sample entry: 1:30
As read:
10:12
